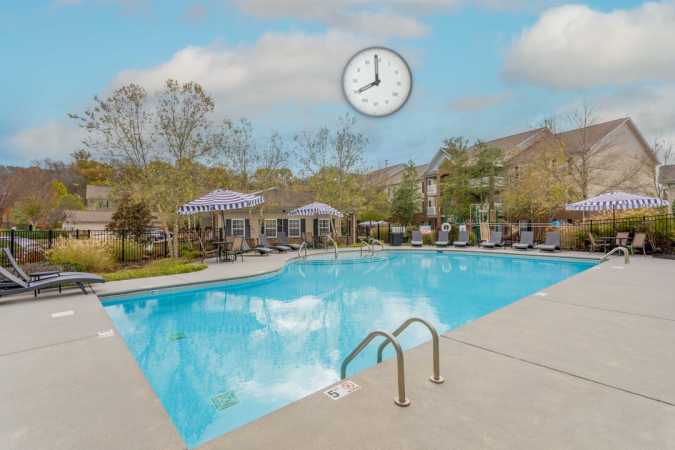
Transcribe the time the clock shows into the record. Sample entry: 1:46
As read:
7:59
